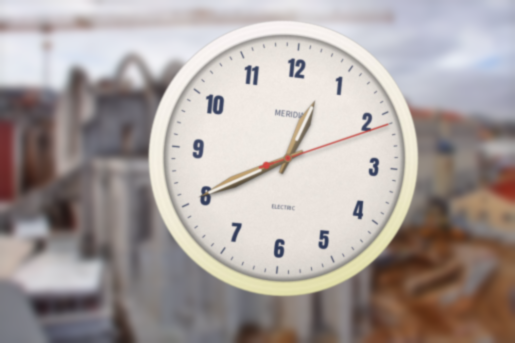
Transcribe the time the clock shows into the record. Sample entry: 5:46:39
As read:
12:40:11
